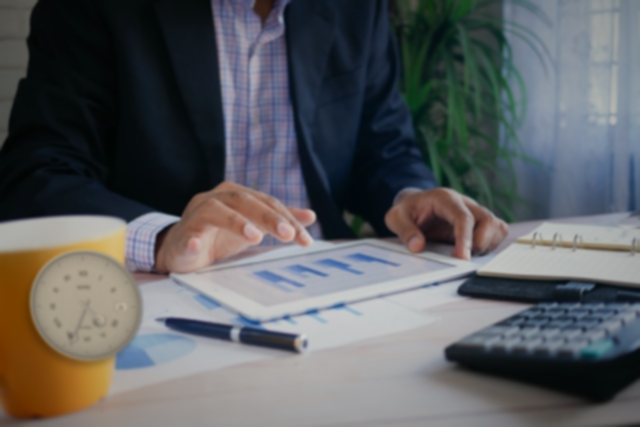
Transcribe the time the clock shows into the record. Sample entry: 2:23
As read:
4:34
